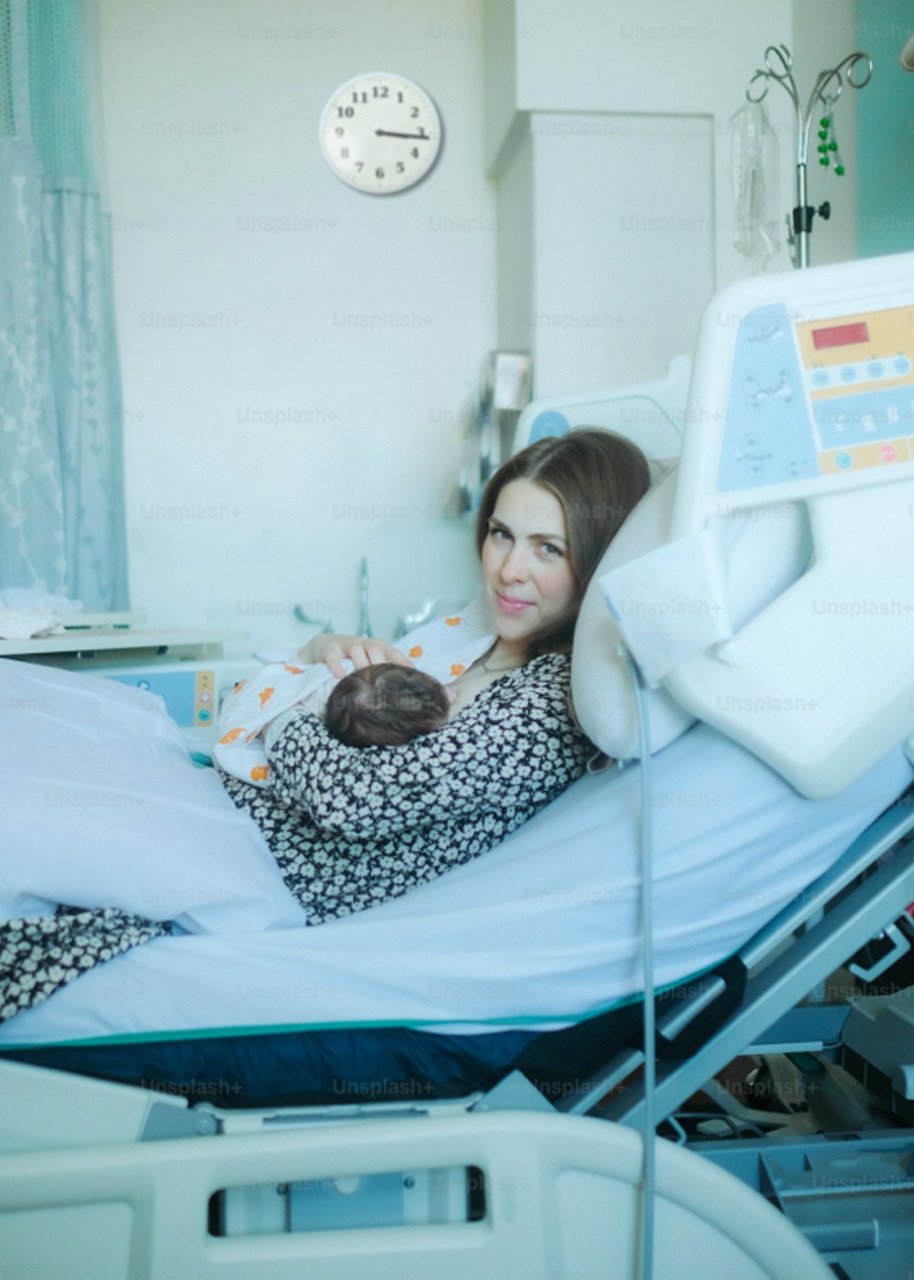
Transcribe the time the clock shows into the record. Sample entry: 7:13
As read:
3:16
